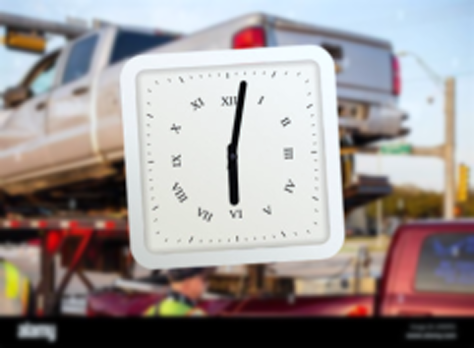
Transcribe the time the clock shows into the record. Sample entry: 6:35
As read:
6:02
